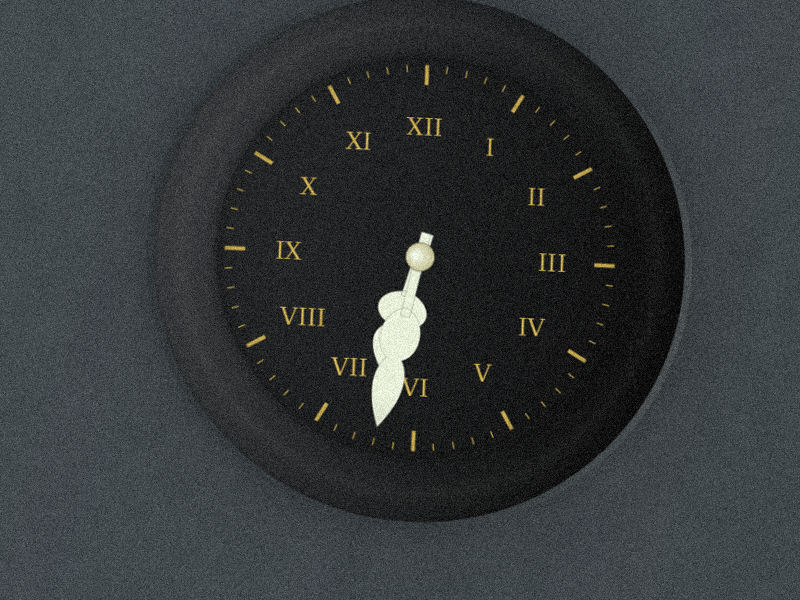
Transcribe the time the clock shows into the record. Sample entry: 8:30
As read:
6:32
